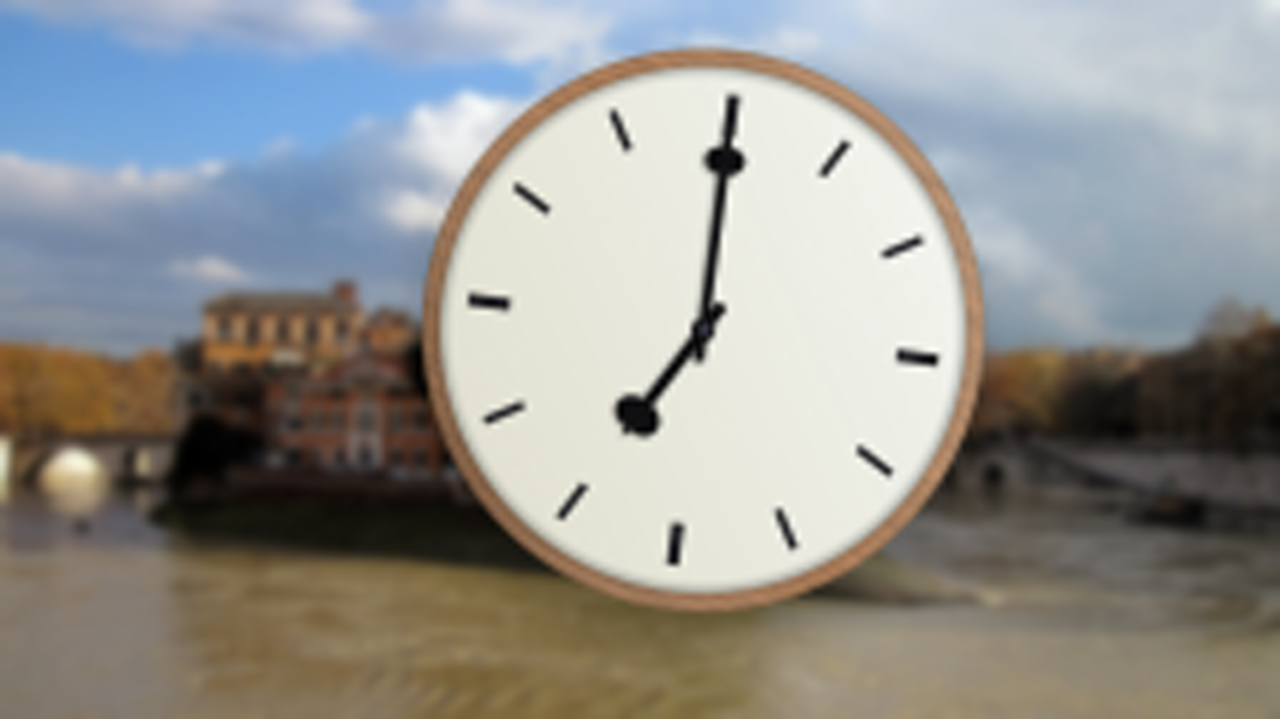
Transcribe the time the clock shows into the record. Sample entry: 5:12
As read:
7:00
